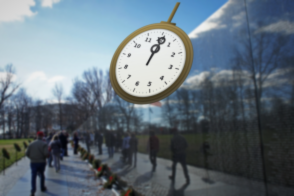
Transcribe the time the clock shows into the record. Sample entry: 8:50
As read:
12:01
